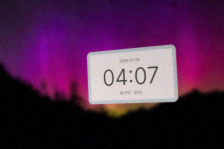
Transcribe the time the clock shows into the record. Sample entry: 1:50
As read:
4:07
